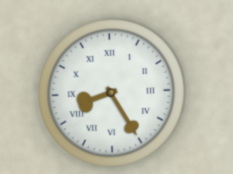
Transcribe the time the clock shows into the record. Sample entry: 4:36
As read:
8:25
